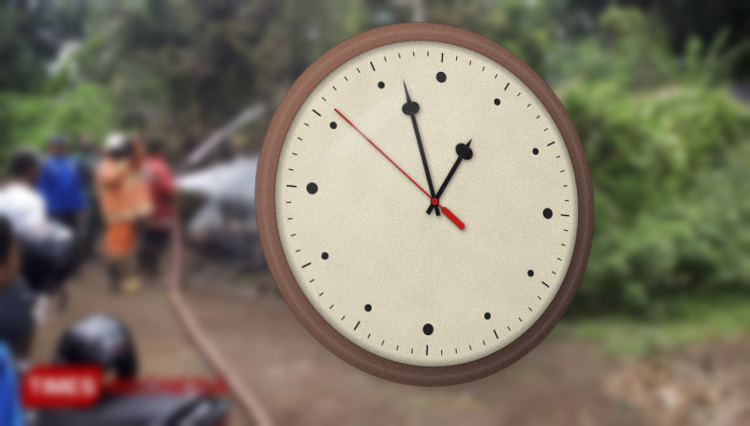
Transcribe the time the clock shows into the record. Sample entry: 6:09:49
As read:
12:56:51
